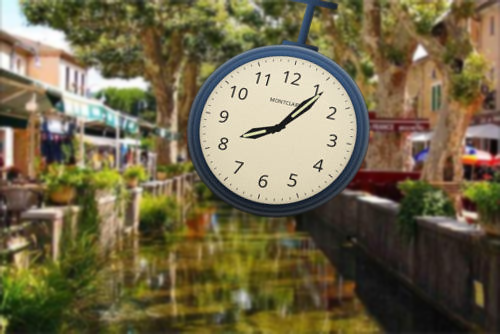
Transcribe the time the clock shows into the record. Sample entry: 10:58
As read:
8:06
